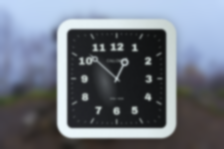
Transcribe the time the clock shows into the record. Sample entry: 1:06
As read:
12:52
